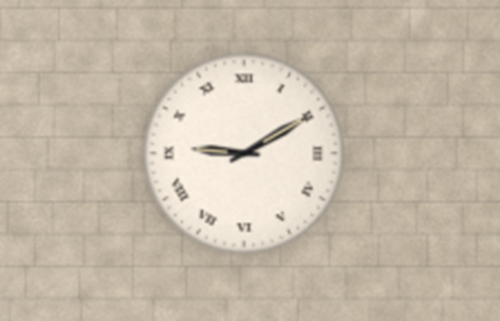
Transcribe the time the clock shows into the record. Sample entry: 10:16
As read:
9:10
